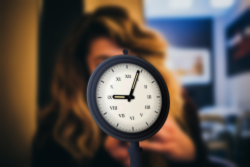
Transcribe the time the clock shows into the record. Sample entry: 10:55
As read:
9:04
